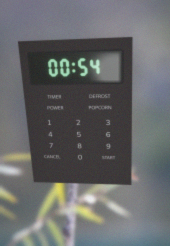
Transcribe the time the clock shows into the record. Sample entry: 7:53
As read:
0:54
